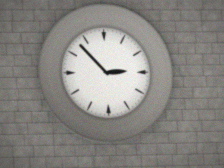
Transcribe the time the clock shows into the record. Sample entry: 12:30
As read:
2:53
